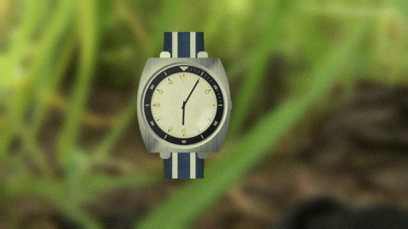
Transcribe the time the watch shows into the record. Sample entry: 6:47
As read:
6:05
